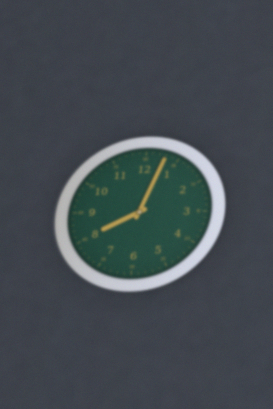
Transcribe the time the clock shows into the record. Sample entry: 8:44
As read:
8:03
